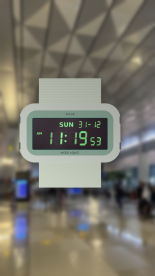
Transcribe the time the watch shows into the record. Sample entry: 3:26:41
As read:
11:19:53
